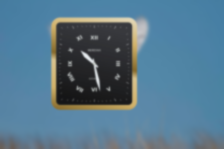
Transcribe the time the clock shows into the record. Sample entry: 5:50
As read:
10:28
